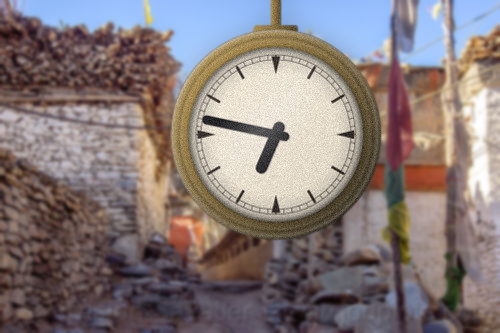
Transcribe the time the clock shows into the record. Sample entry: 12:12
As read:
6:47
